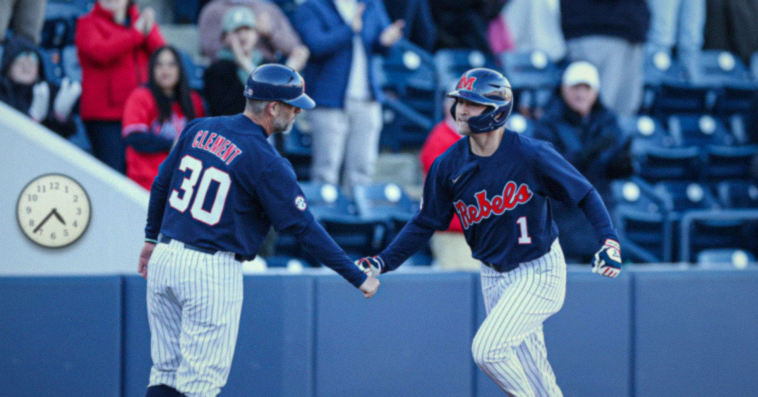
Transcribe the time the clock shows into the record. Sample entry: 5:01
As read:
4:37
